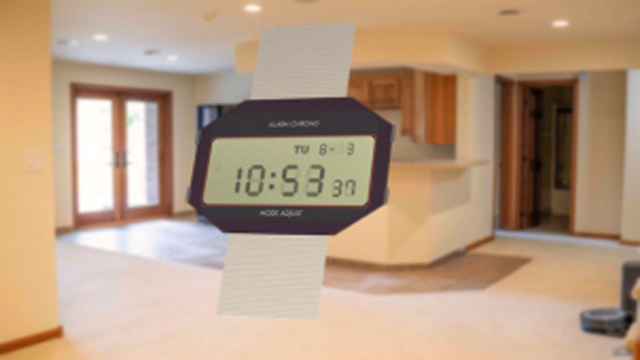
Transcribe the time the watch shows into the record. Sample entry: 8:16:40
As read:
10:53:37
